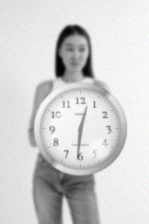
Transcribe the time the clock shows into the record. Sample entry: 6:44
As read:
12:31
